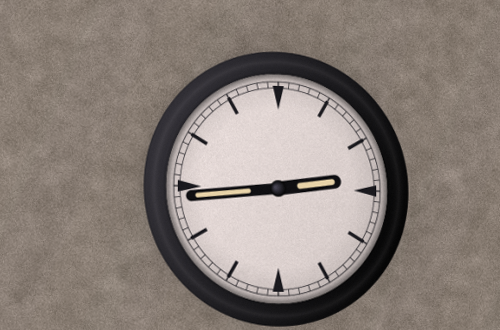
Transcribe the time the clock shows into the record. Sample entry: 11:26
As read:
2:44
